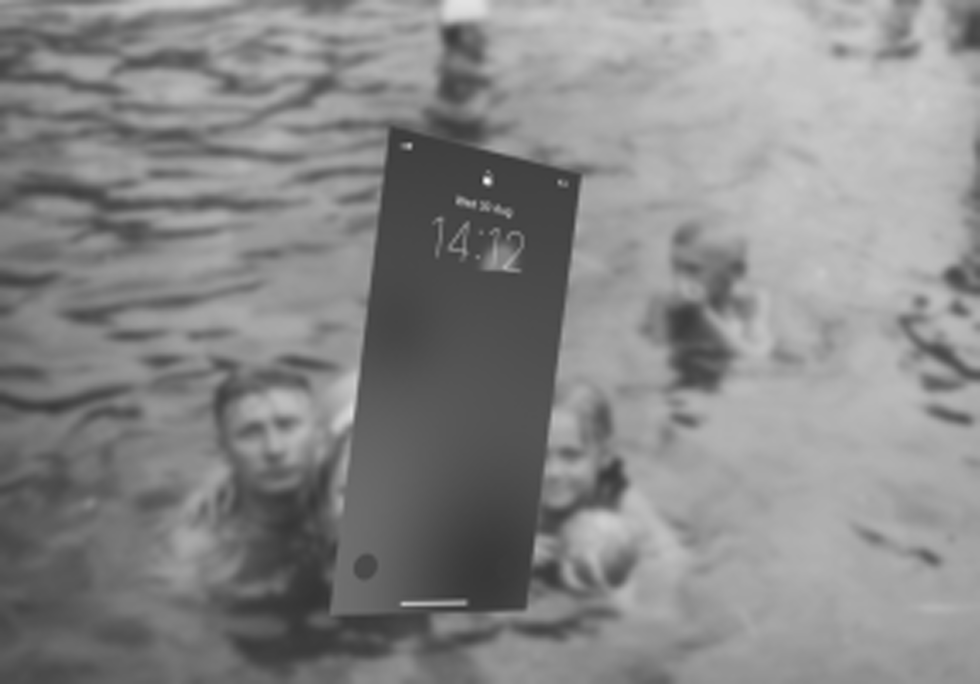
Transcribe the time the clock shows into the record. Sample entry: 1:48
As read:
14:12
